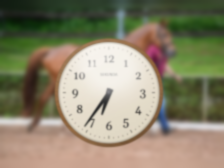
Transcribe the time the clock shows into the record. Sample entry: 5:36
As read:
6:36
